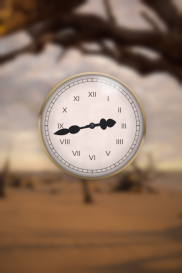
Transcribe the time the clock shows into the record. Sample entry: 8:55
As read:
2:43
